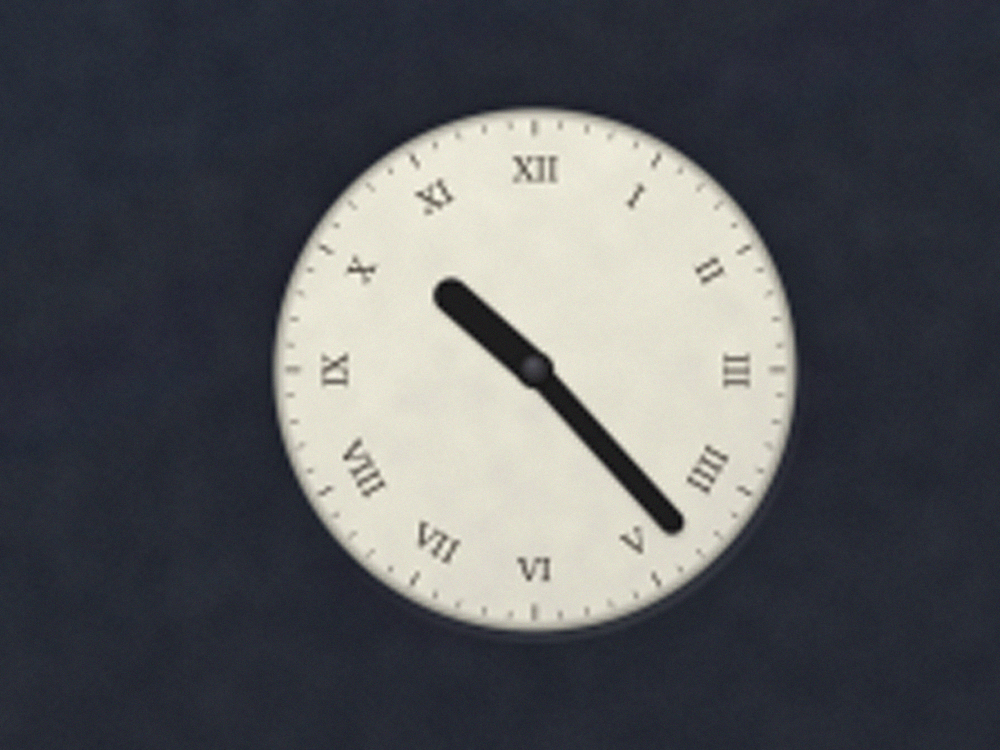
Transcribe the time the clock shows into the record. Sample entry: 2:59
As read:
10:23
